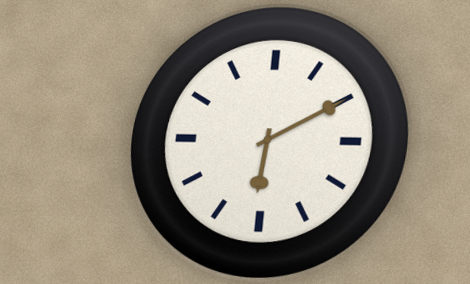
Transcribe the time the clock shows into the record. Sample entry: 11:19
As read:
6:10
